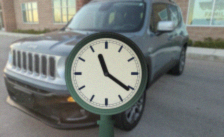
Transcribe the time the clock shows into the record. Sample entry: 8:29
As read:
11:21
